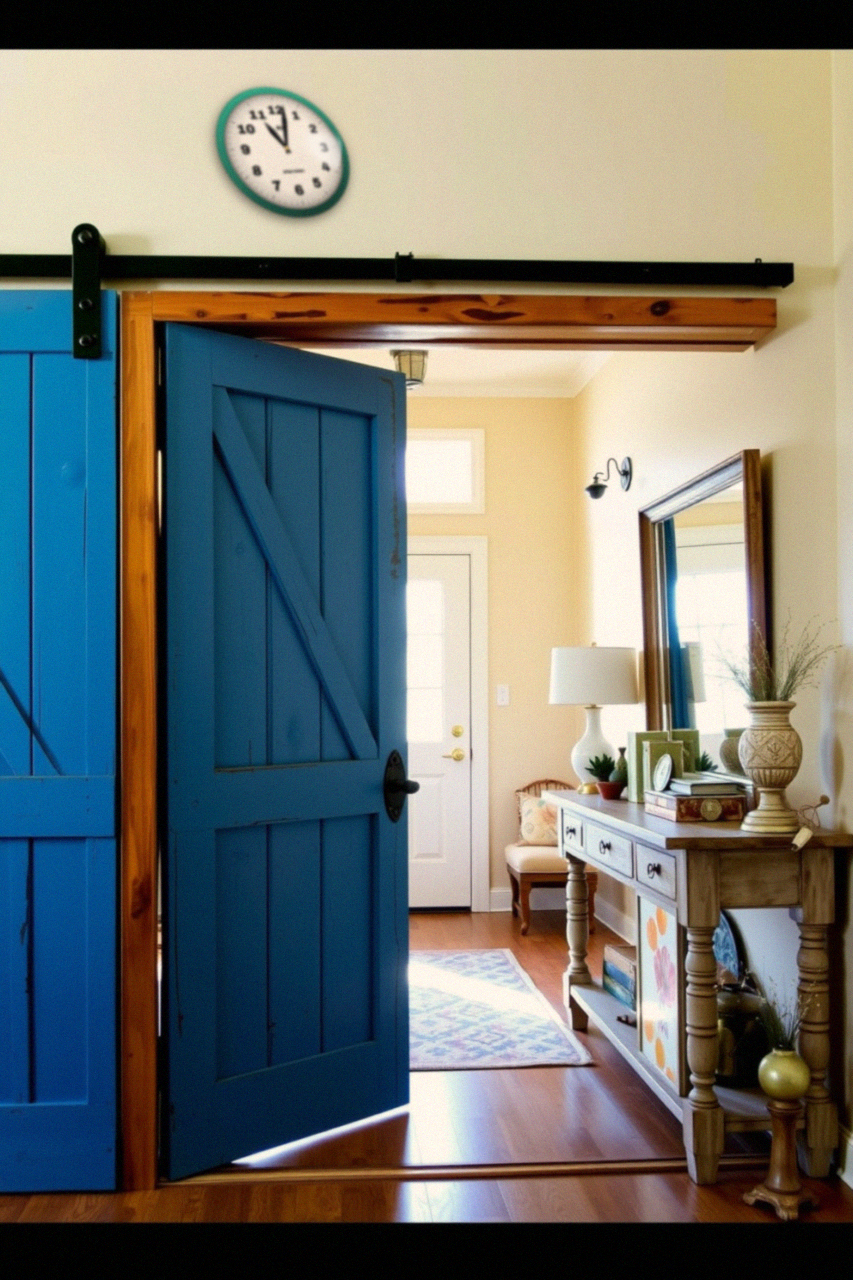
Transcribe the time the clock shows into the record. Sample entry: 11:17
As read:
11:02
